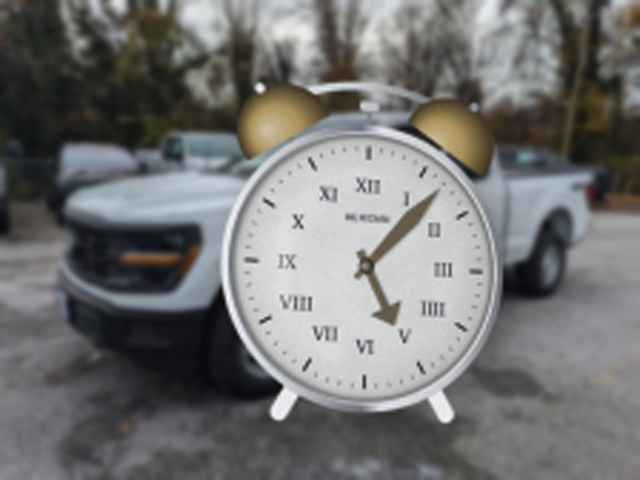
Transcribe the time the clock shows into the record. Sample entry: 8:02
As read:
5:07
